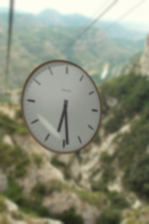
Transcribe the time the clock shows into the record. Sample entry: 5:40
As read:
6:29
